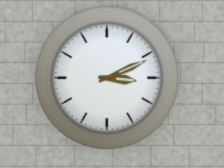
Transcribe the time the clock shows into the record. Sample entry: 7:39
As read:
3:11
